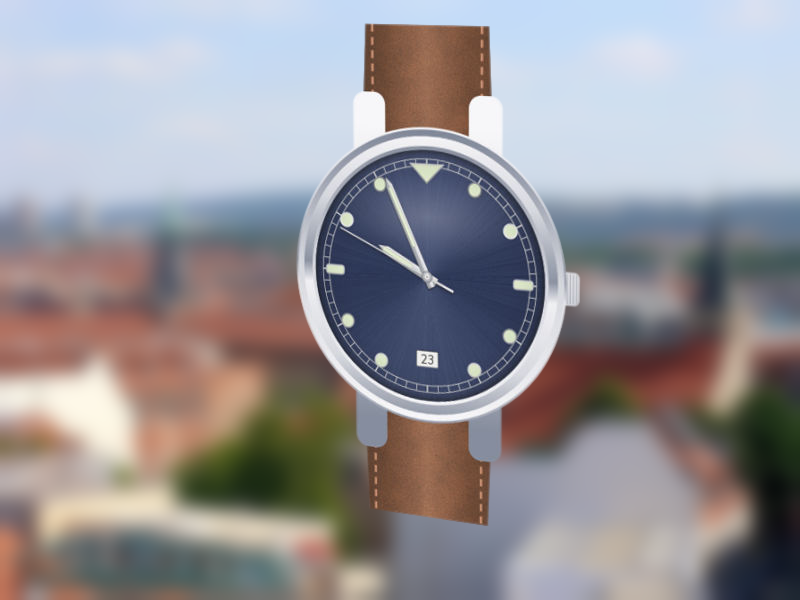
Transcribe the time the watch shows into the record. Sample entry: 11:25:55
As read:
9:55:49
